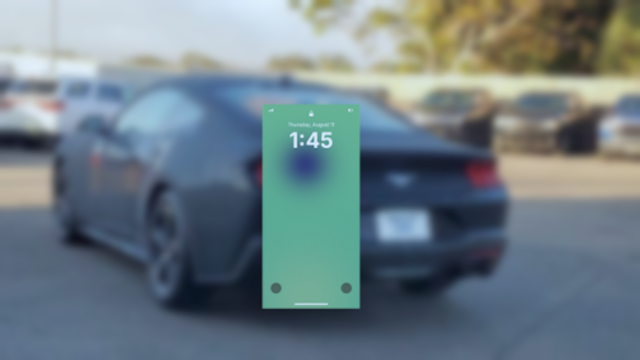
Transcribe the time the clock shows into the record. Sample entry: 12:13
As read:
1:45
